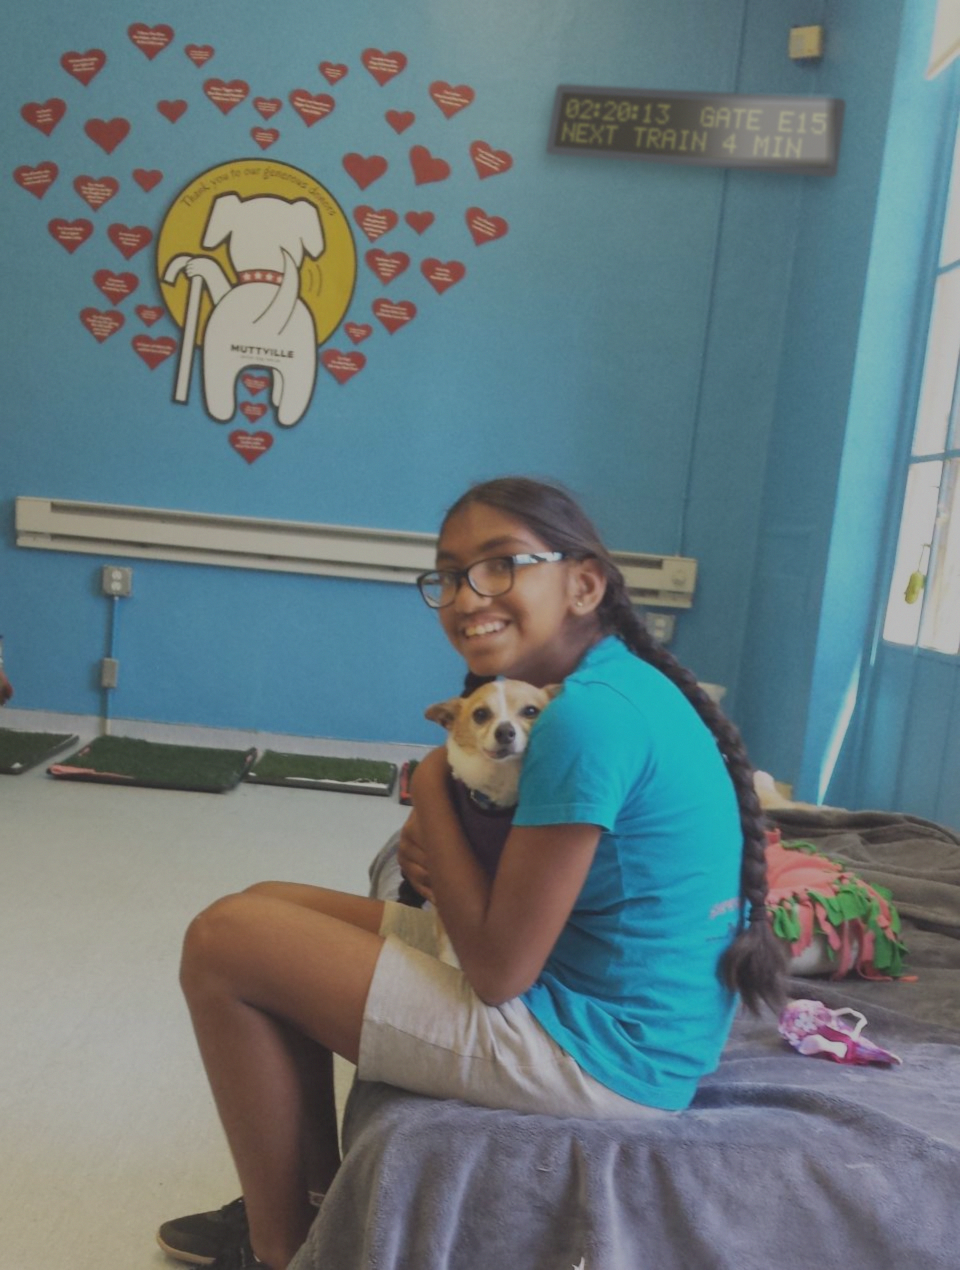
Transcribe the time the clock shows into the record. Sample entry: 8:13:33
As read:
2:20:13
